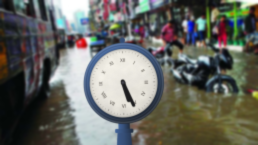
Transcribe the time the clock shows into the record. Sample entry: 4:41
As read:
5:26
